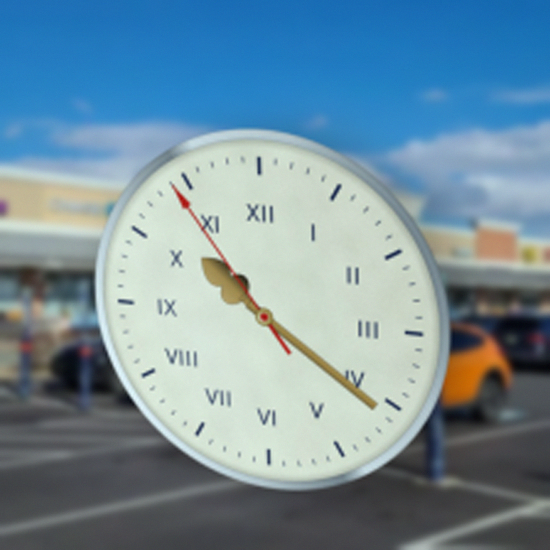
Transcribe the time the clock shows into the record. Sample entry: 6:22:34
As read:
10:20:54
